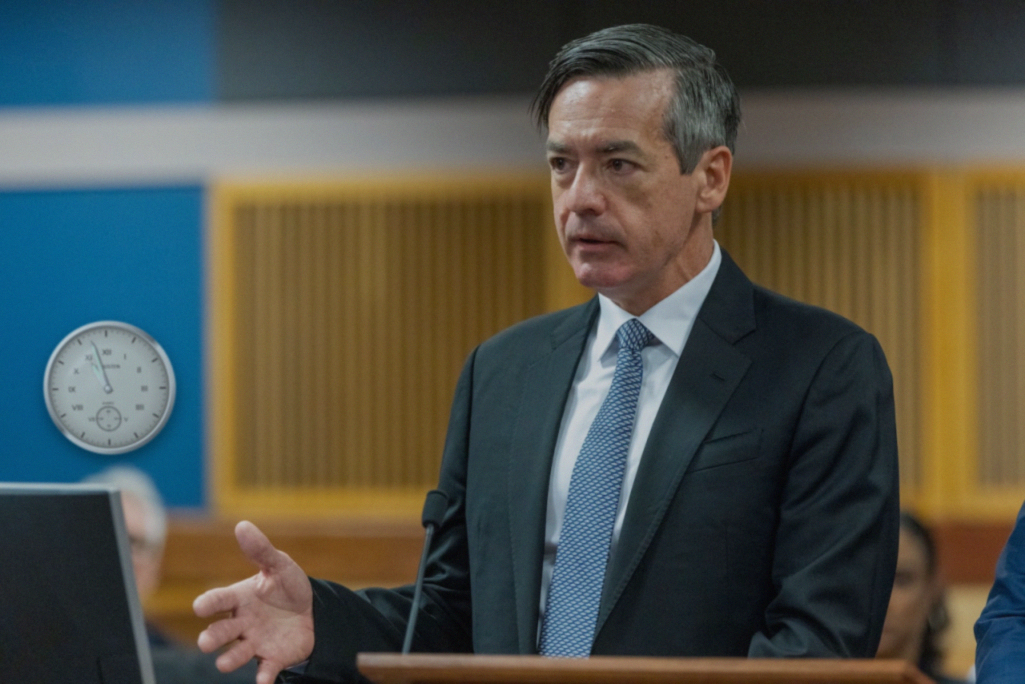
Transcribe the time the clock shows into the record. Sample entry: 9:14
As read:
10:57
